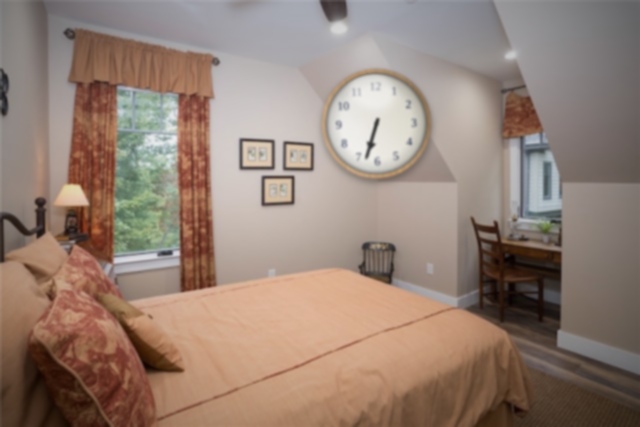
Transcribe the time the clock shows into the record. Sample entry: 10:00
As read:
6:33
